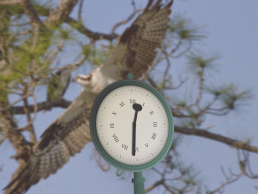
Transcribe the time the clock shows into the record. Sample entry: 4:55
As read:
12:31
